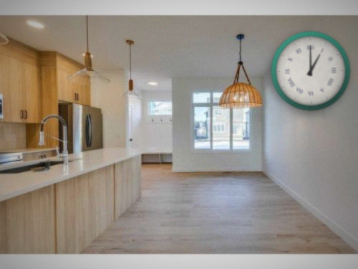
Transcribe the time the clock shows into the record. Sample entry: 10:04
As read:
1:00
